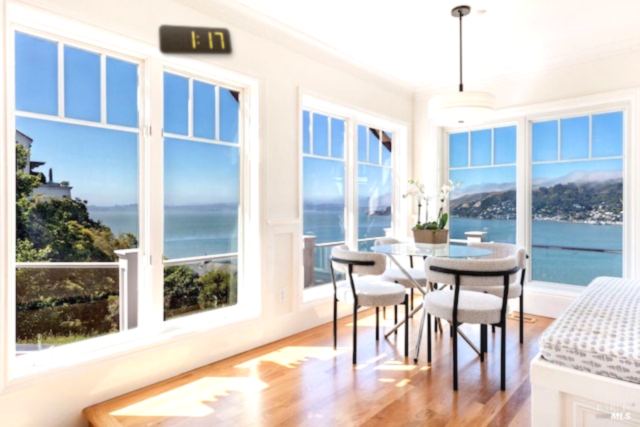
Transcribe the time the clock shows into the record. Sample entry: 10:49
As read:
1:17
